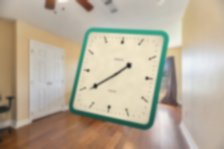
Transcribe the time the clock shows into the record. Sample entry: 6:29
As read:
1:39
